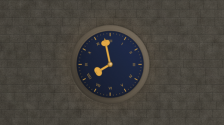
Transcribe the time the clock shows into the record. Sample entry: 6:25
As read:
7:58
